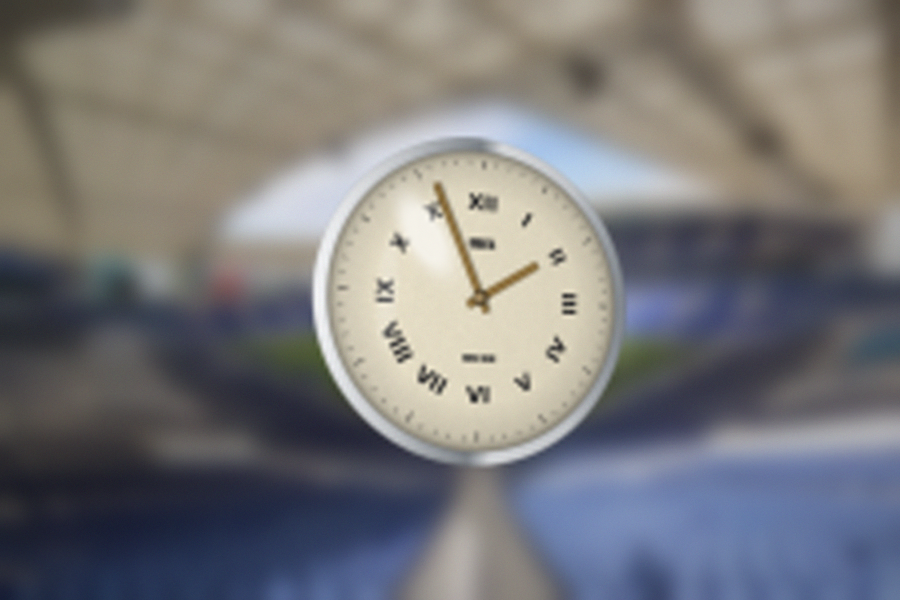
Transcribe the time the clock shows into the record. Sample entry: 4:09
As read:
1:56
